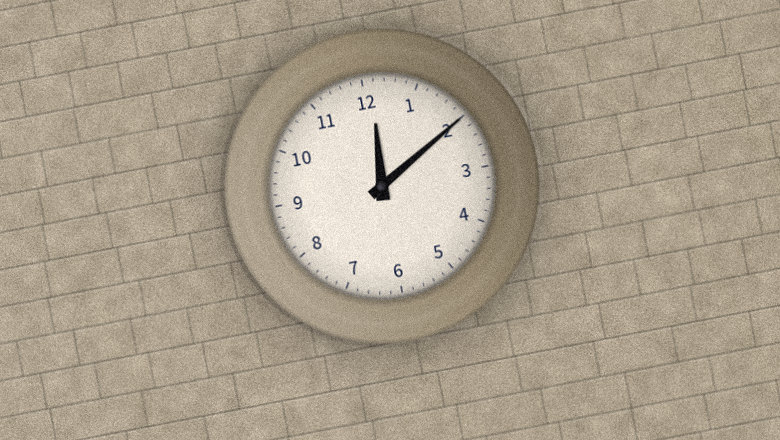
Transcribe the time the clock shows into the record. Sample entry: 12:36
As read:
12:10
